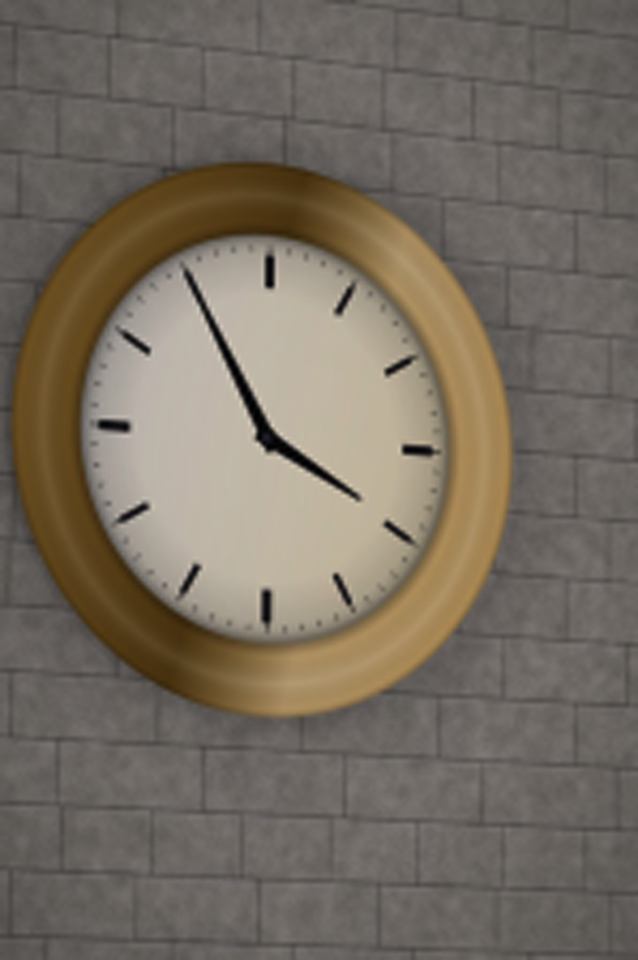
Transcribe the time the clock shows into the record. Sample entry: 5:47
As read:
3:55
